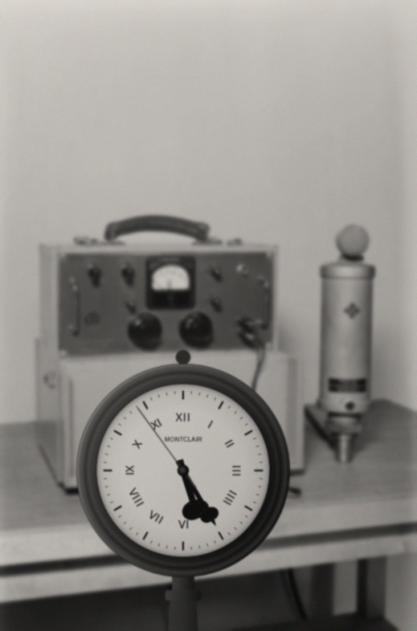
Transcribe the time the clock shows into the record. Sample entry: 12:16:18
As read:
5:24:54
